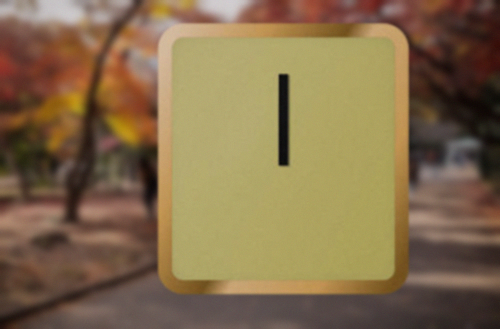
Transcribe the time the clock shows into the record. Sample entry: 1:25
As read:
12:00
